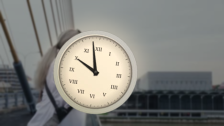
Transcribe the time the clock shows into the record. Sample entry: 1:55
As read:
9:58
